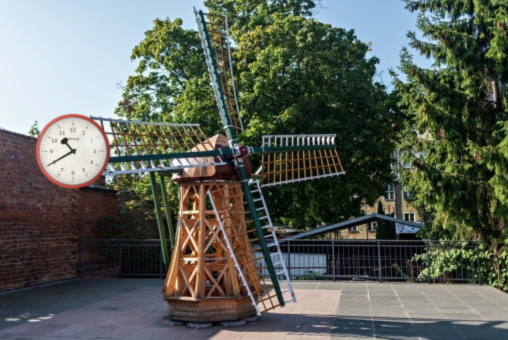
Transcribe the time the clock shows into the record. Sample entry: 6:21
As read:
10:40
